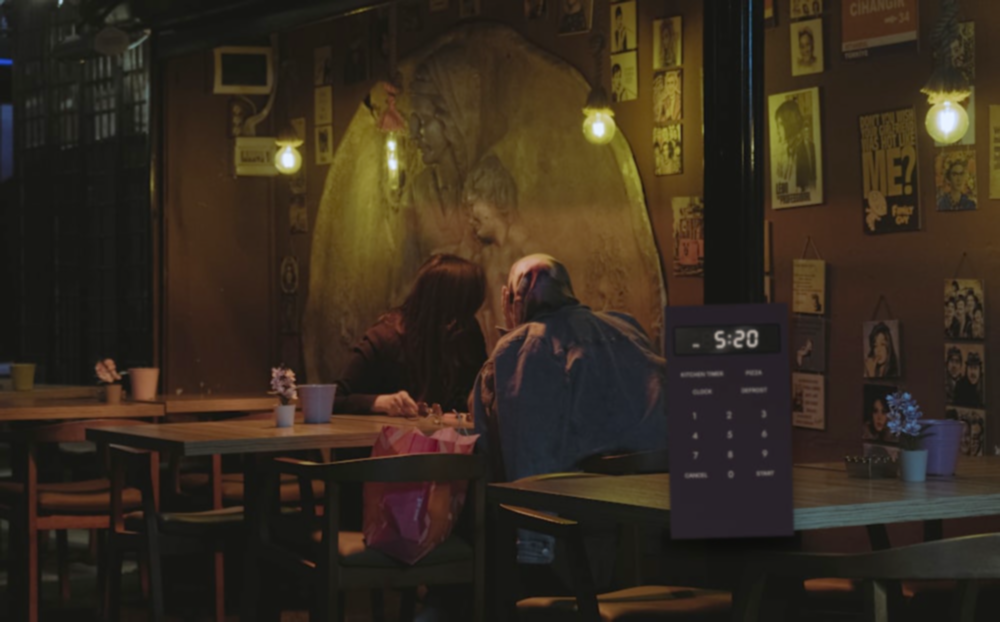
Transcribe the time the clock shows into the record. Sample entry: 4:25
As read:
5:20
